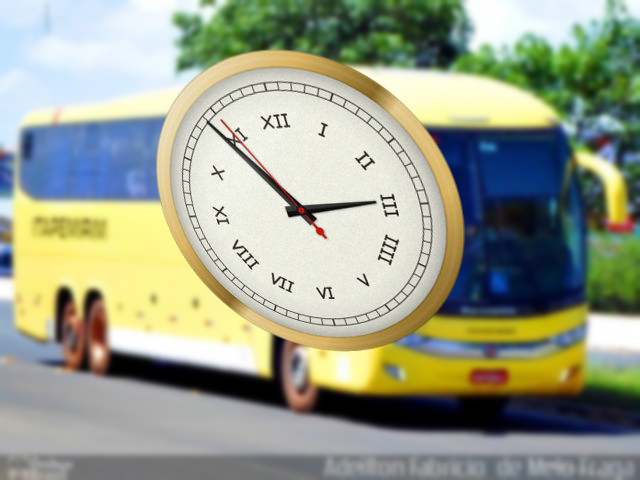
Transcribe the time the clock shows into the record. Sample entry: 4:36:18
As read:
2:53:55
